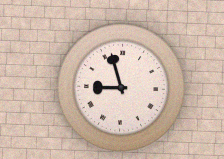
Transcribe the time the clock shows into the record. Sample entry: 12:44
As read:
8:57
